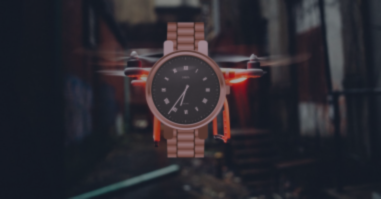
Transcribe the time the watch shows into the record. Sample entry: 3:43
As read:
6:36
